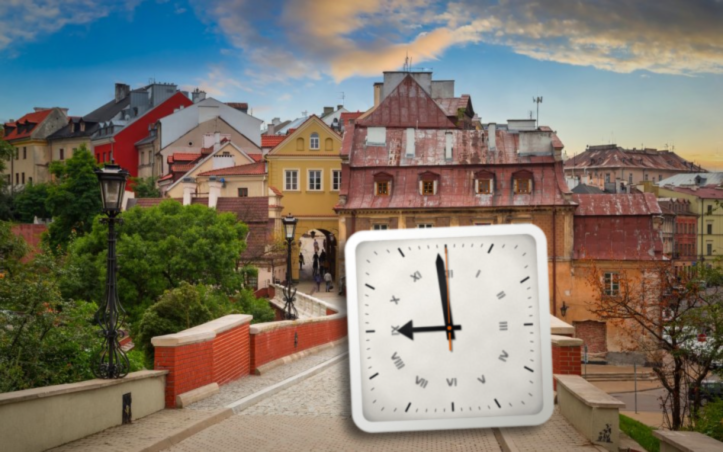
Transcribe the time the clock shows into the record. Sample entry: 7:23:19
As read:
8:59:00
